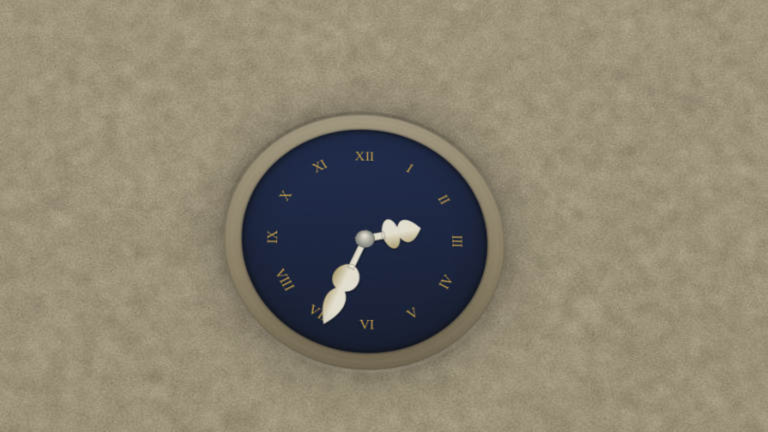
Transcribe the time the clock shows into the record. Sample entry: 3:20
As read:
2:34
